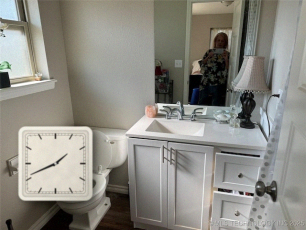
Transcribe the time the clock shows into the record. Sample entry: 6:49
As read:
1:41
